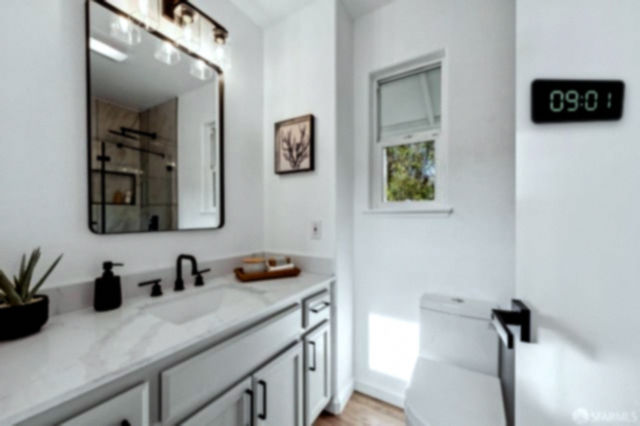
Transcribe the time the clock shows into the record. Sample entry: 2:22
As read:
9:01
